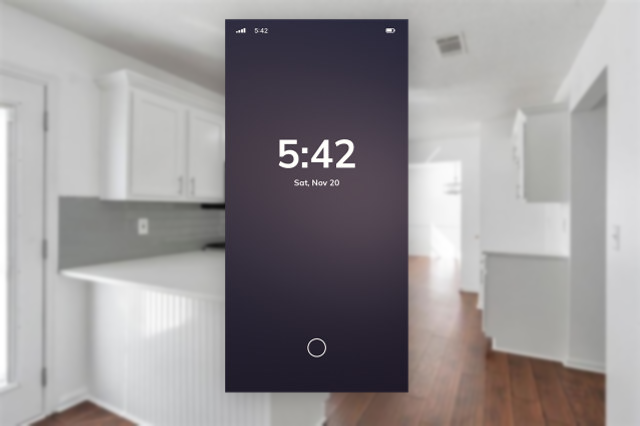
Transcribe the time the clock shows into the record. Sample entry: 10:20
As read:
5:42
